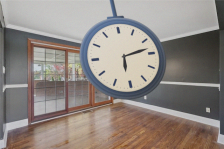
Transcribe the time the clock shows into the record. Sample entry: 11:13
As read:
6:13
